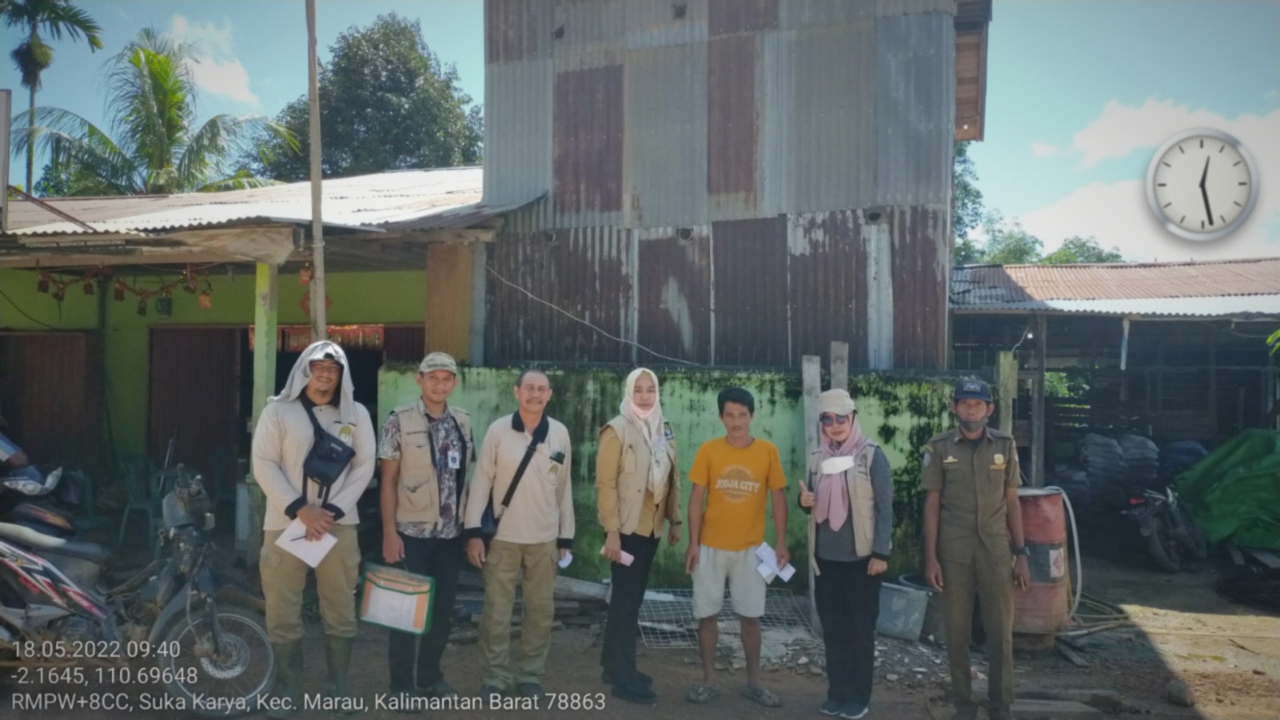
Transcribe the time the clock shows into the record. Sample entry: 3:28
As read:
12:28
